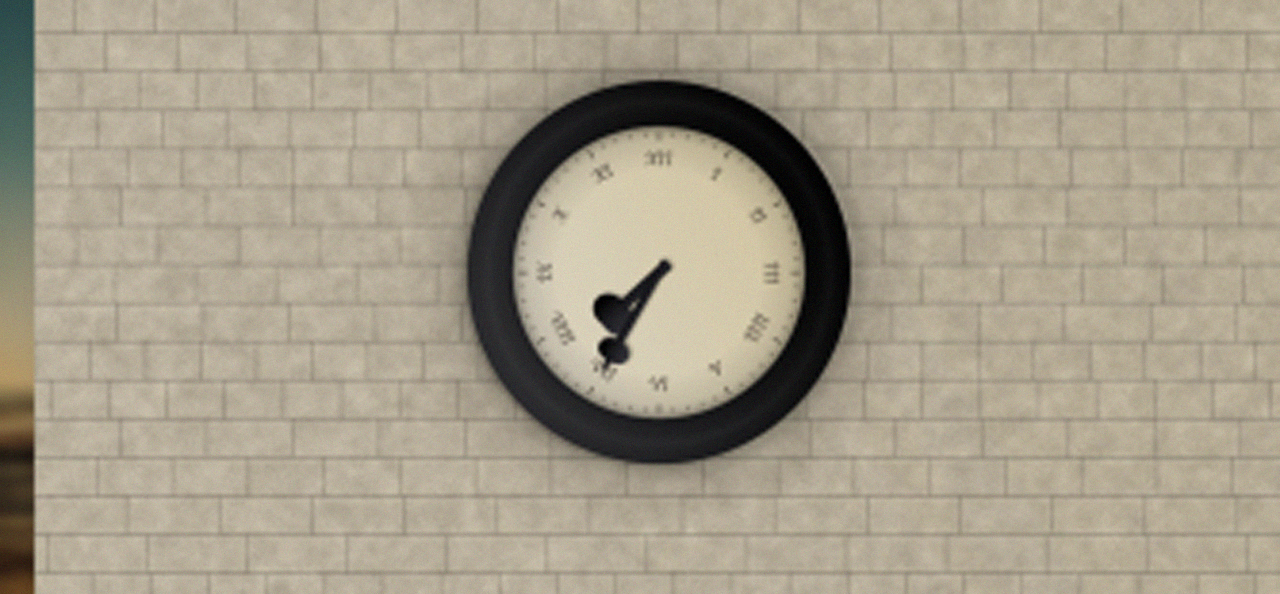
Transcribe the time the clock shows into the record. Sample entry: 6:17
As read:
7:35
